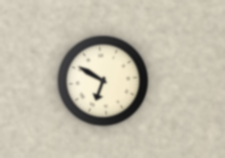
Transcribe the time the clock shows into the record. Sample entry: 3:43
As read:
6:51
